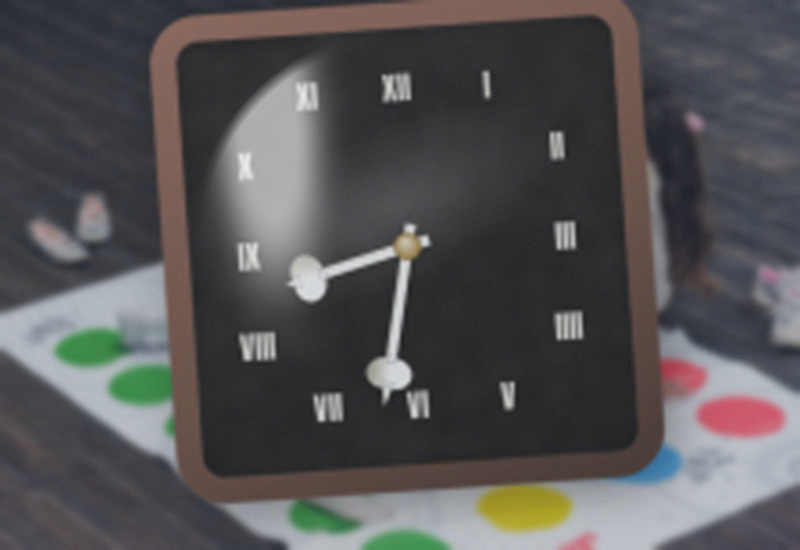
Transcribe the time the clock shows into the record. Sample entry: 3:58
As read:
8:32
